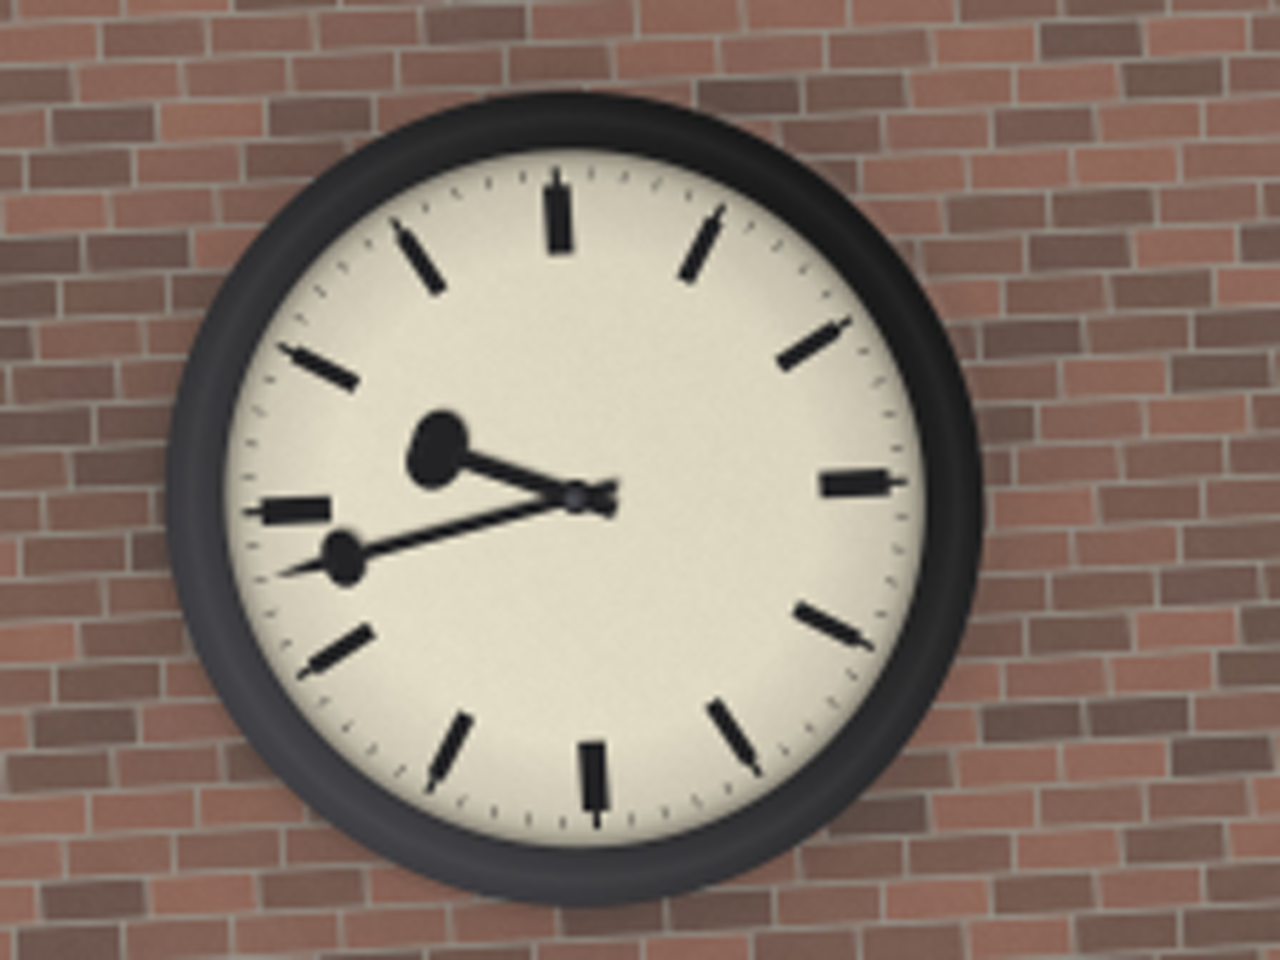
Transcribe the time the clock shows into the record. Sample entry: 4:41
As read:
9:43
